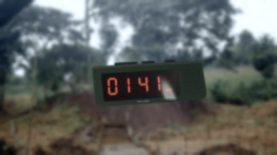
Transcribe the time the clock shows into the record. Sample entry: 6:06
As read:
1:41
